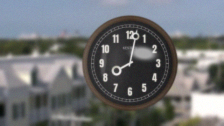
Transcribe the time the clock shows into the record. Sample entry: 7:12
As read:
8:02
